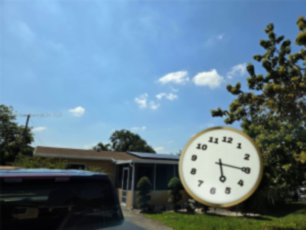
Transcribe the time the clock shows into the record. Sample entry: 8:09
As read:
5:15
